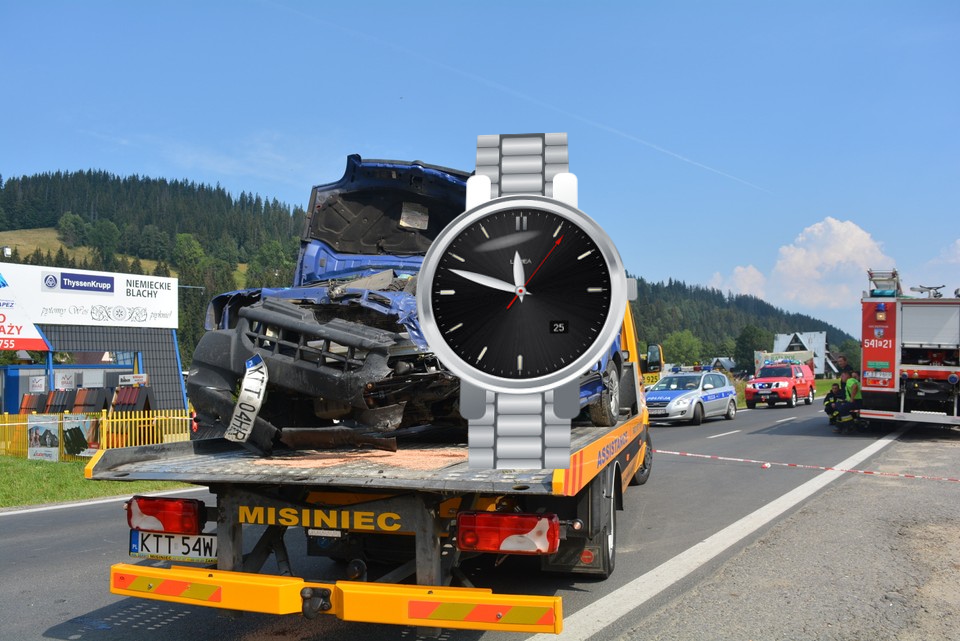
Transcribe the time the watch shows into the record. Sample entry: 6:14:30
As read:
11:48:06
